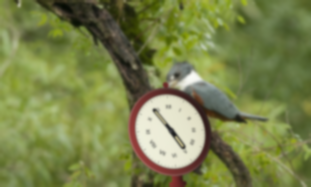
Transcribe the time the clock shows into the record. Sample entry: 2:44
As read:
4:54
